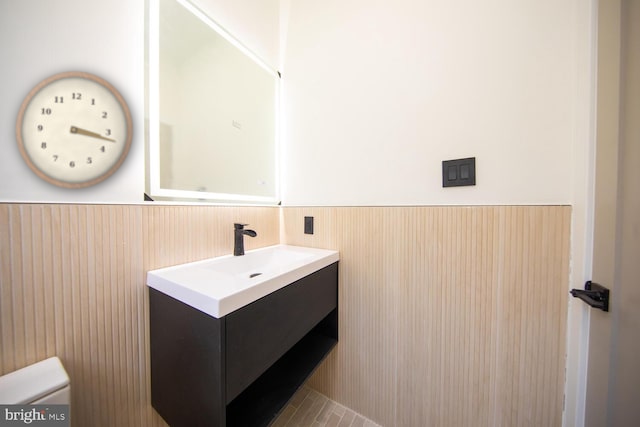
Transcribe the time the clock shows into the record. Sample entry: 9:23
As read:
3:17
